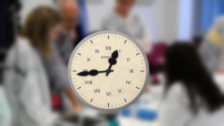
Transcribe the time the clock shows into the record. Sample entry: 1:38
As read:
12:44
